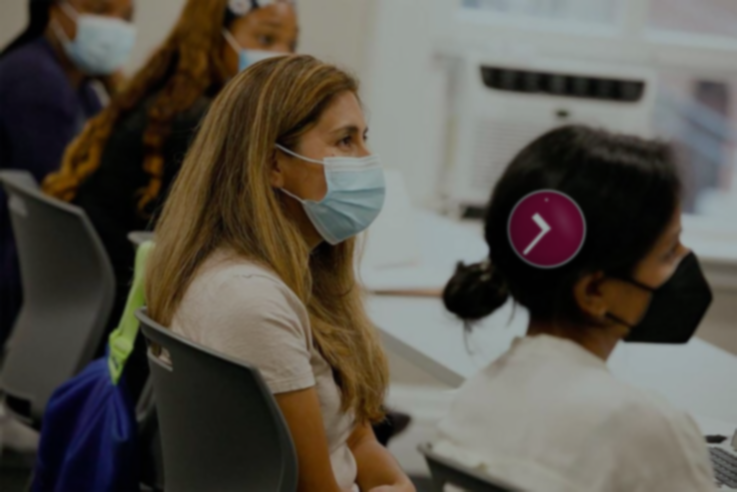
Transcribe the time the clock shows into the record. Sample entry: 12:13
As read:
10:37
